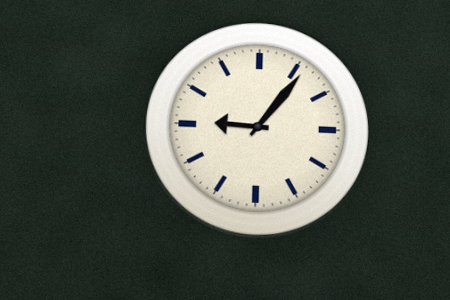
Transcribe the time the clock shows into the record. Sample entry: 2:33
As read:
9:06
